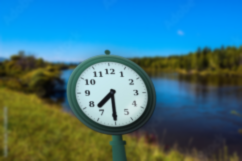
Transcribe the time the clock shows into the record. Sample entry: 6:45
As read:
7:30
